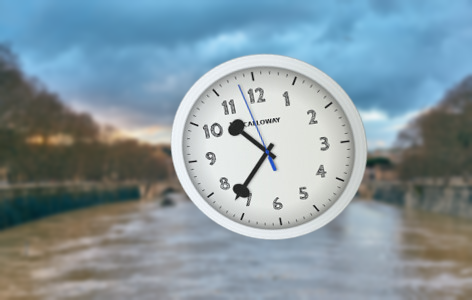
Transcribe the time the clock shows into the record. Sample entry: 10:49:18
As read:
10:36:58
